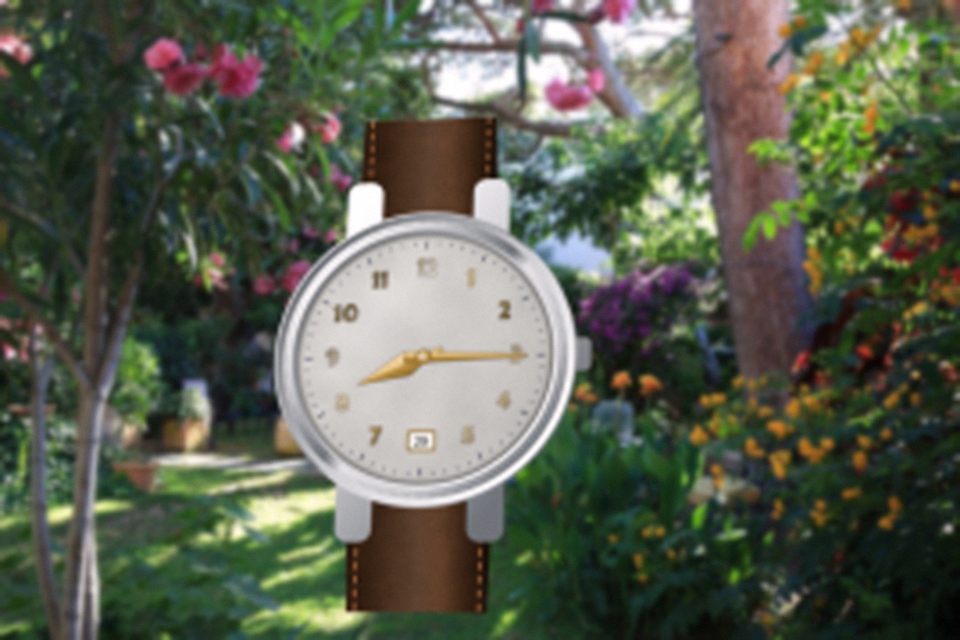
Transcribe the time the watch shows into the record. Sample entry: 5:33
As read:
8:15
